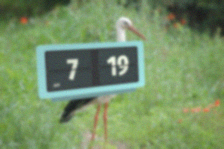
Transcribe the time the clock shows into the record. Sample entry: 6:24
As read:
7:19
